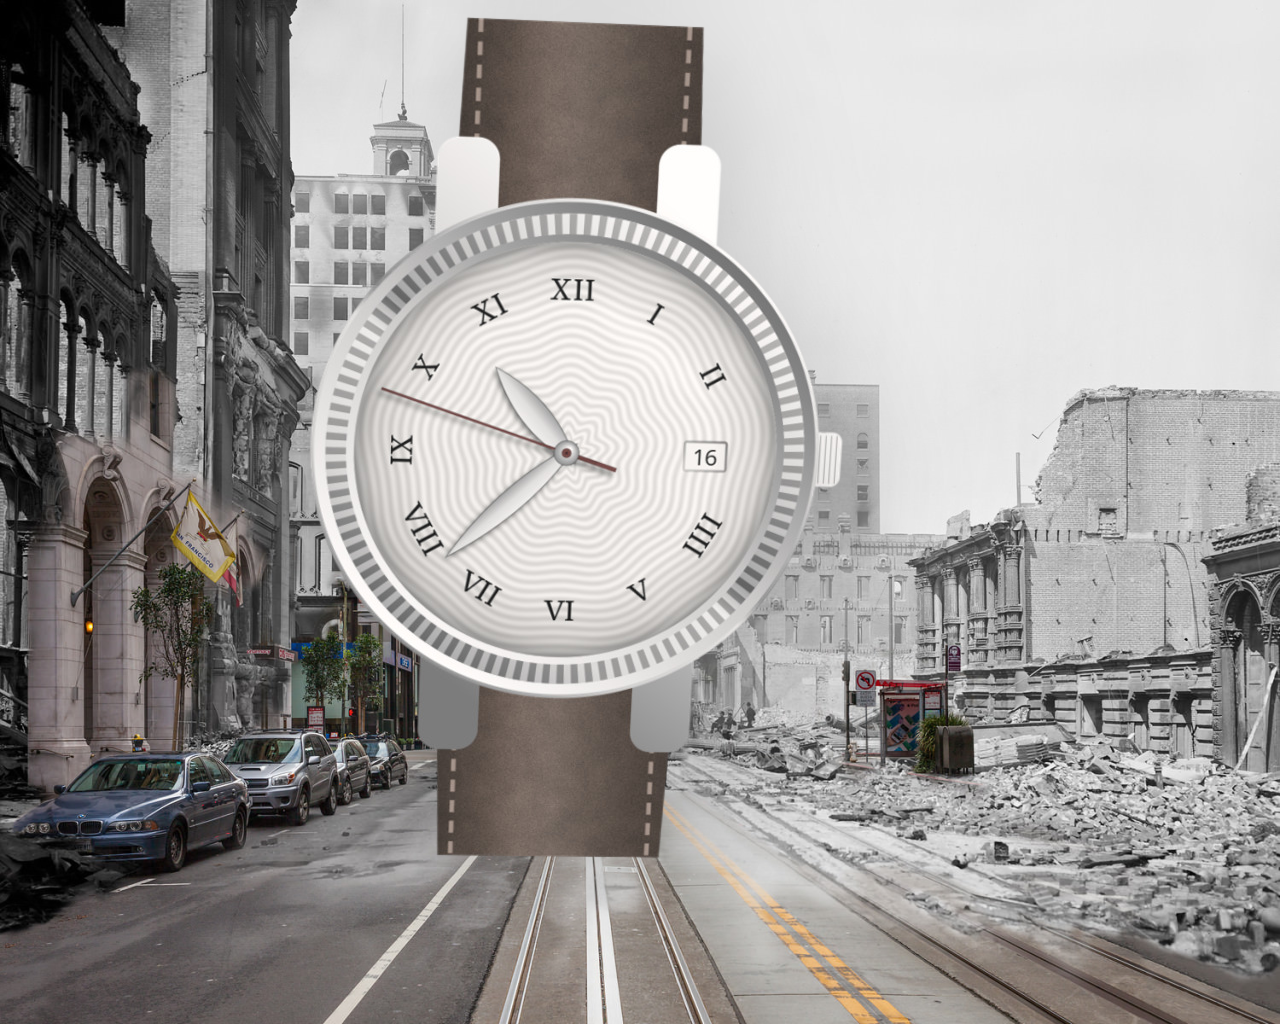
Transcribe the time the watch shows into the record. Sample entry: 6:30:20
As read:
10:37:48
